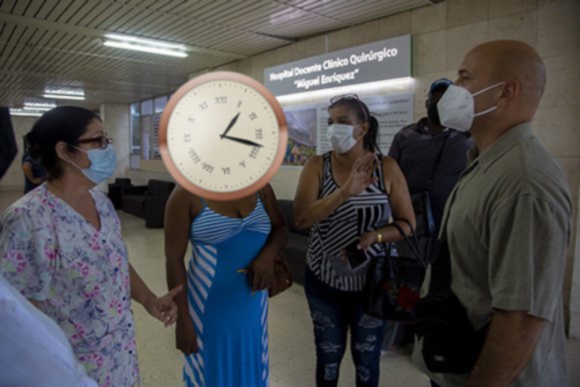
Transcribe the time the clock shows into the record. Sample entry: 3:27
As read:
1:18
